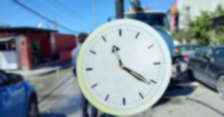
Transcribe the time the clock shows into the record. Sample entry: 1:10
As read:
11:21
